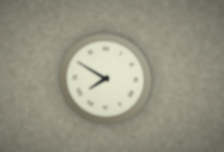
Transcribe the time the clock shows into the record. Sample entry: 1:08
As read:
7:50
